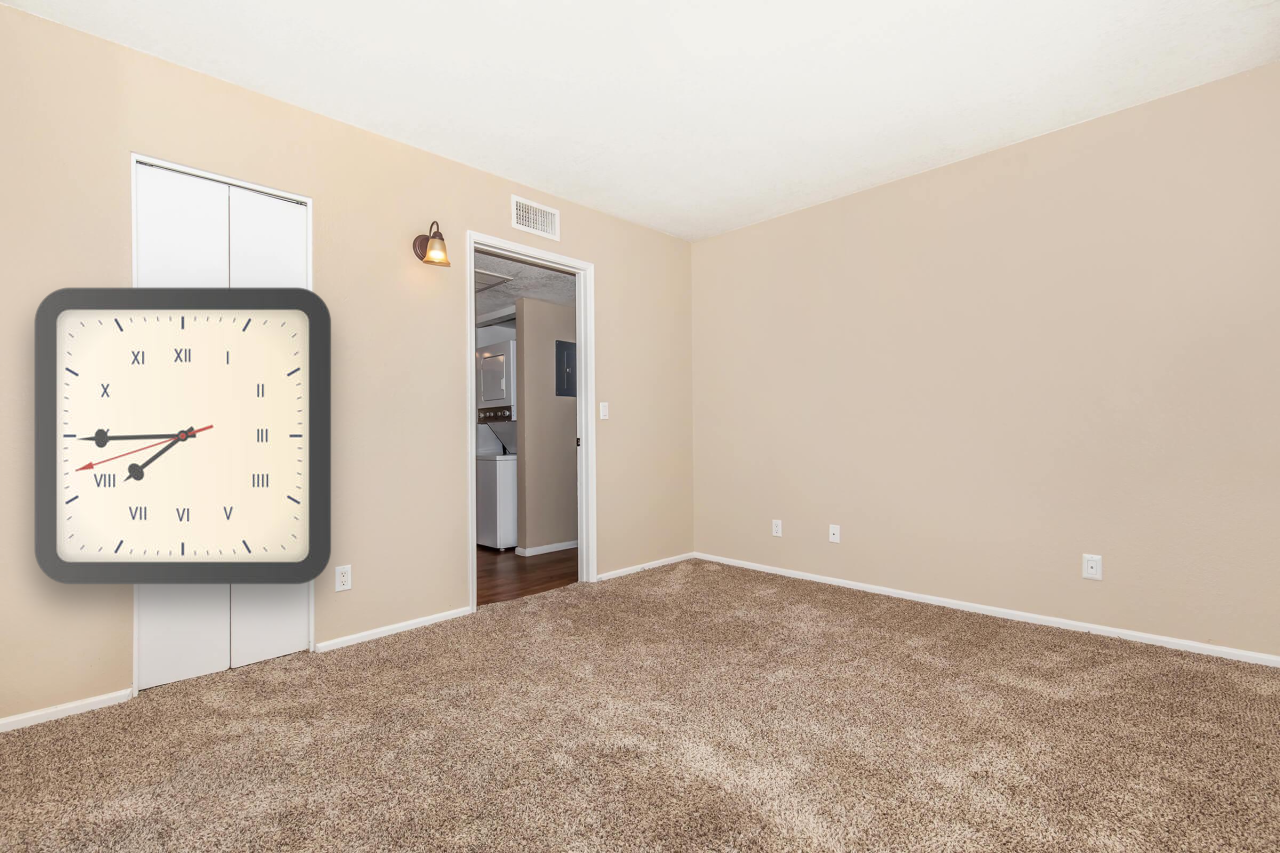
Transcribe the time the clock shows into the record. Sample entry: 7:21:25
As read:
7:44:42
